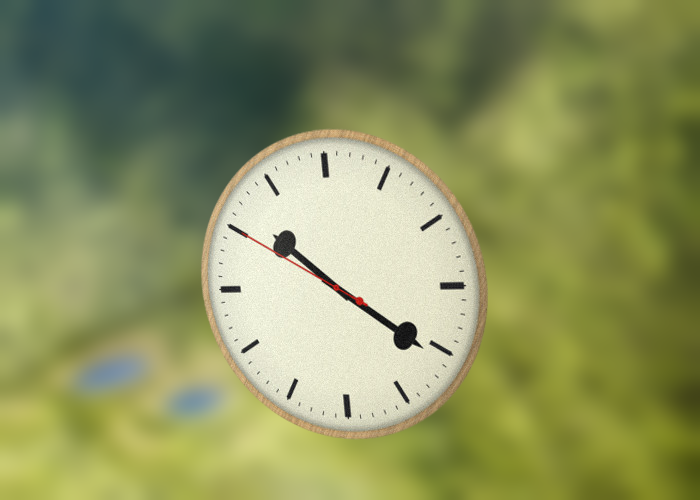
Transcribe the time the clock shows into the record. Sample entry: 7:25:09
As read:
10:20:50
